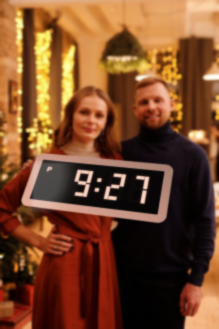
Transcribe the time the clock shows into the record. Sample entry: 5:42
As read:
9:27
